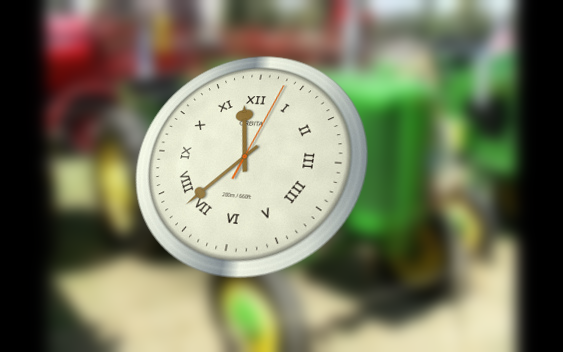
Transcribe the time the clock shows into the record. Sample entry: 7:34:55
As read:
11:37:03
